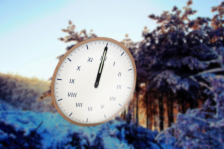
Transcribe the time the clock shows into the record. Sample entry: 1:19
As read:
12:00
